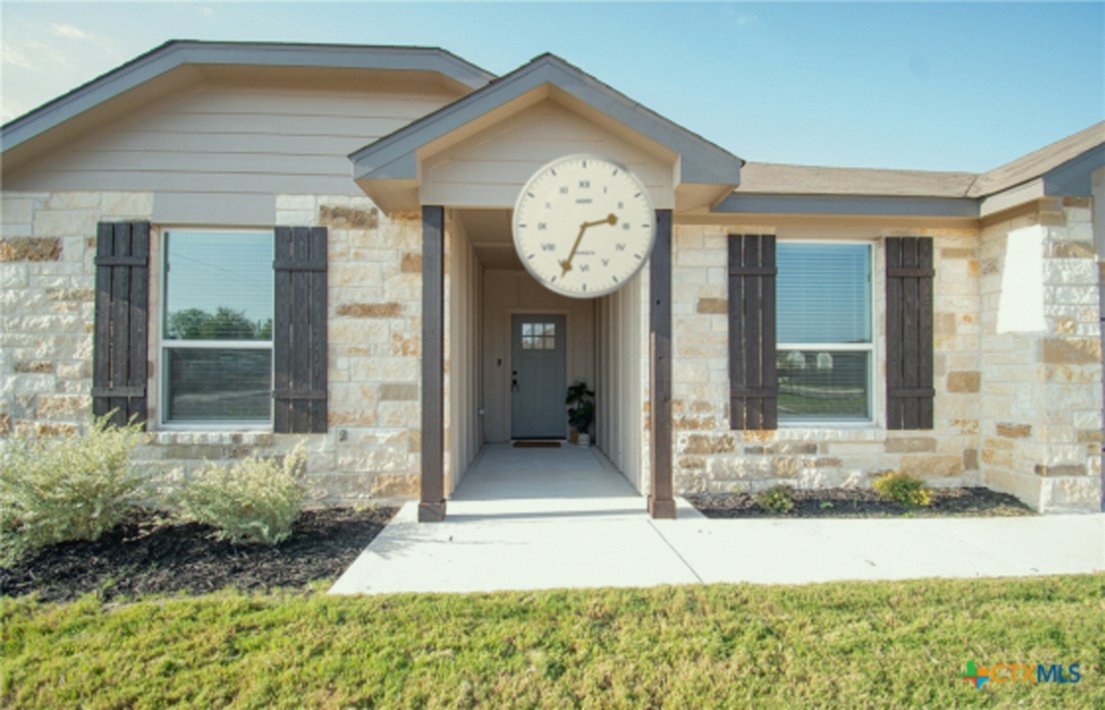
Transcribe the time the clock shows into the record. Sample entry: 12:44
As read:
2:34
